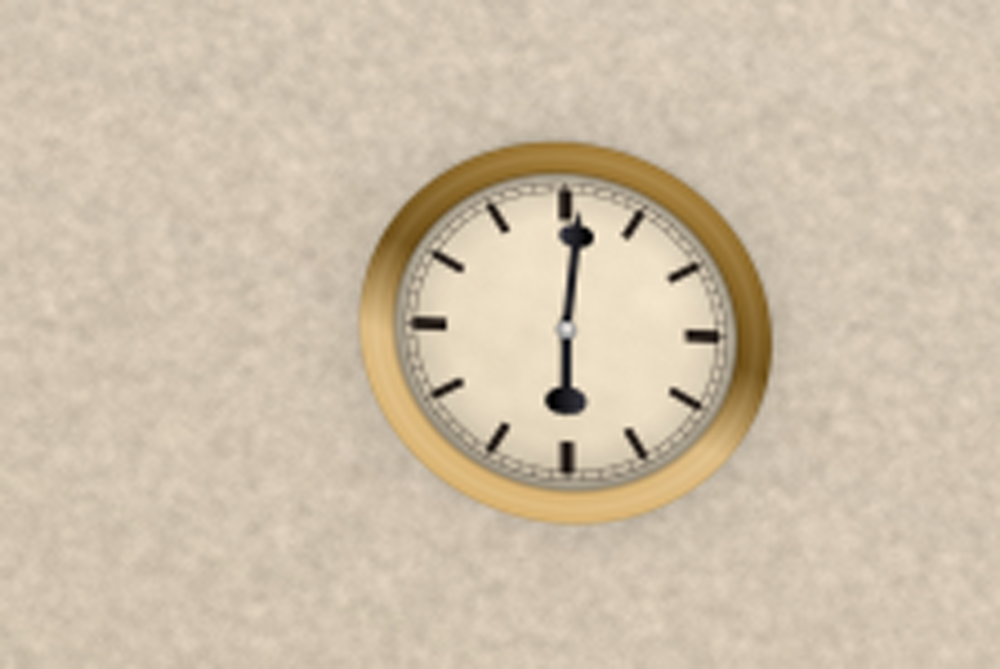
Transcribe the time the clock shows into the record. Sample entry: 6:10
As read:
6:01
